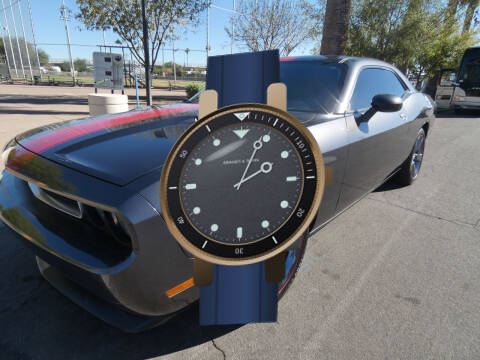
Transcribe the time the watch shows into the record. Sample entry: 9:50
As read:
2:04
